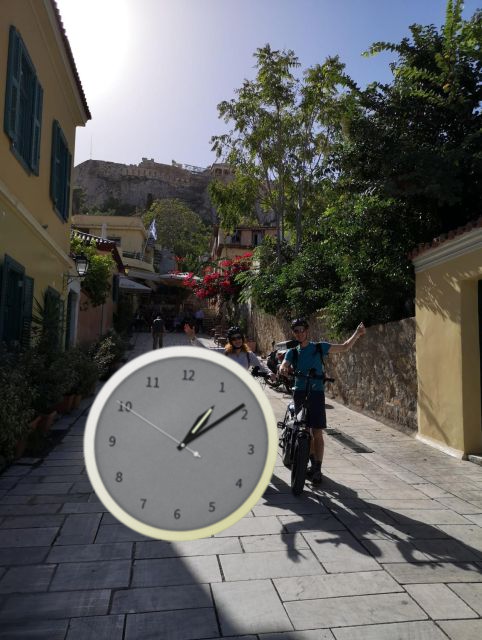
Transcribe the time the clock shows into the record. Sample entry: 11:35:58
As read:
1:08:50
